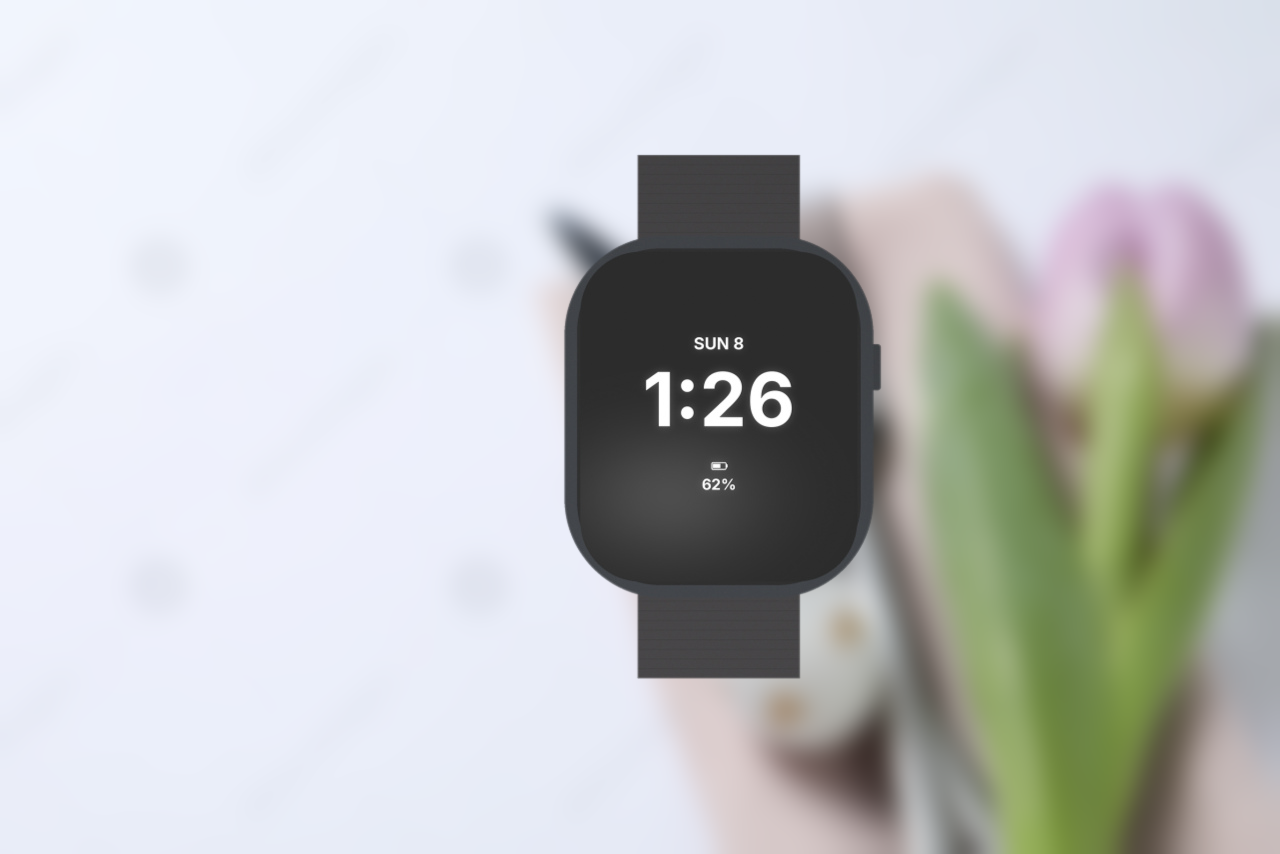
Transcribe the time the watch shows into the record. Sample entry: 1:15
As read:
1:26
